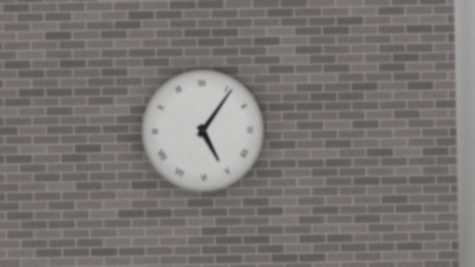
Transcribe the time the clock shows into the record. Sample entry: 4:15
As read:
5:06
